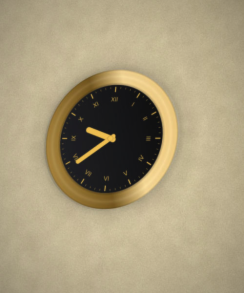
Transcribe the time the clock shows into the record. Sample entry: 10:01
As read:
9:39
